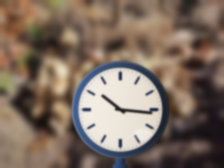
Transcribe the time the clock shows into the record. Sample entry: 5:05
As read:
10:16
